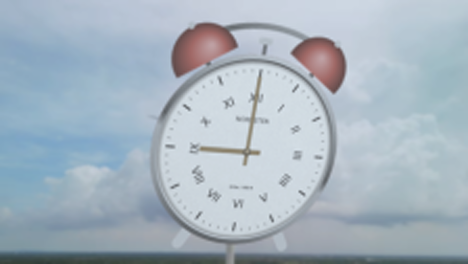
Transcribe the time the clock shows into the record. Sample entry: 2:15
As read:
9:00
